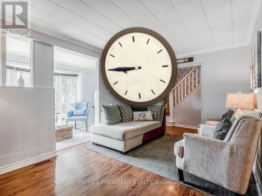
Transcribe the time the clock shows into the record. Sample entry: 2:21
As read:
8:45
